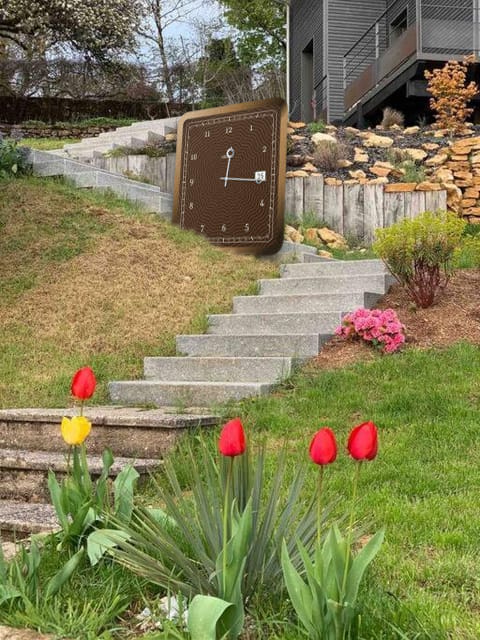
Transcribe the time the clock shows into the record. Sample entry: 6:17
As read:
12:16
